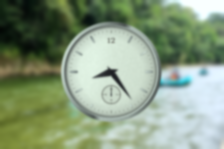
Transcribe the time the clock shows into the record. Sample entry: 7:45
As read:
8:24
